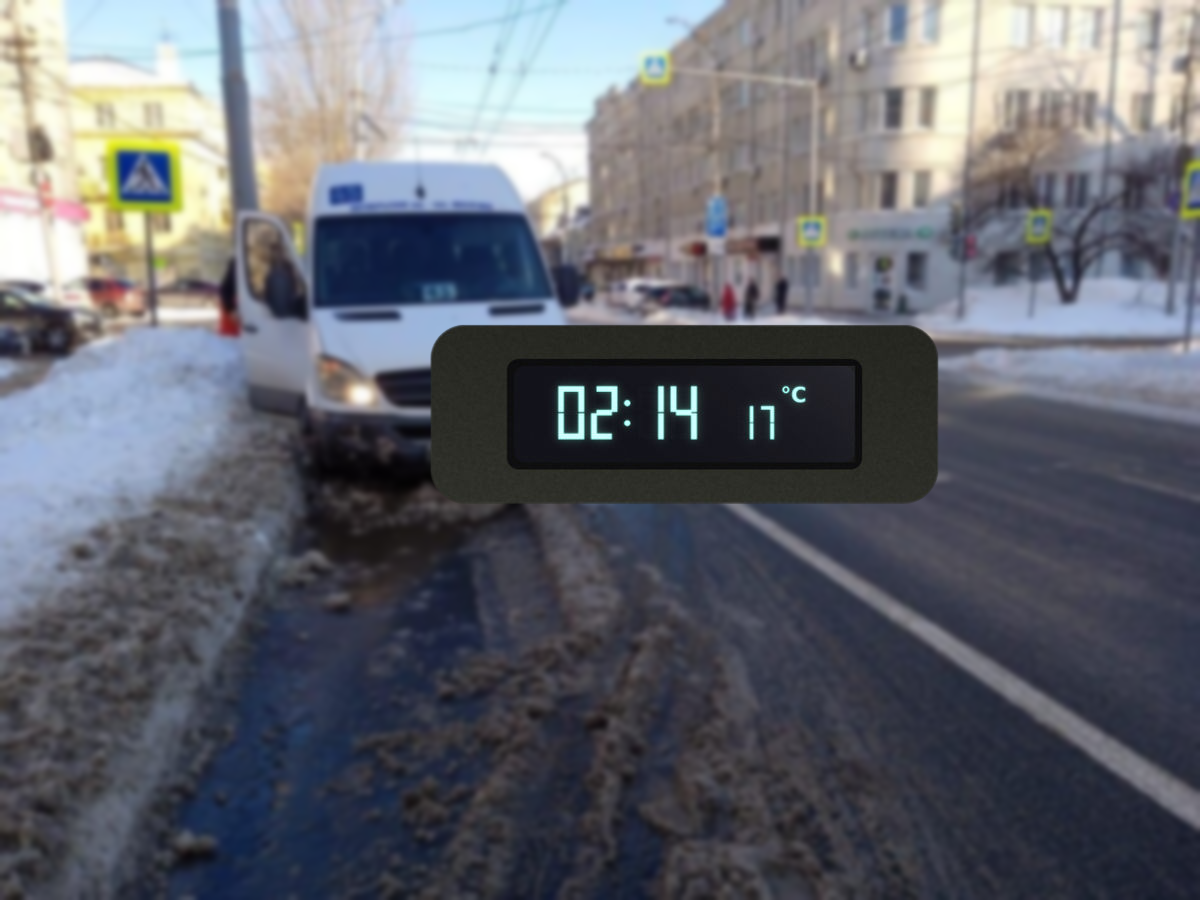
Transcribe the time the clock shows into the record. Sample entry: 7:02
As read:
2:14
